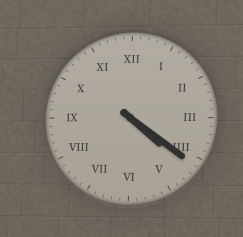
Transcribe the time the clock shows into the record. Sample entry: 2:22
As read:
4:21
